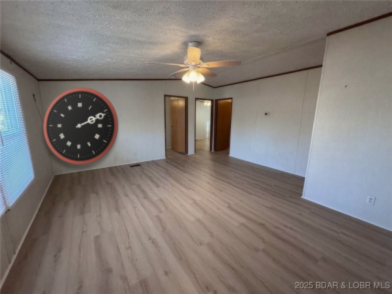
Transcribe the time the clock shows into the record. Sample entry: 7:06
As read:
2:11
